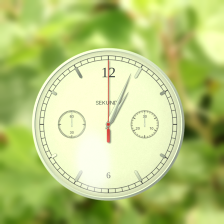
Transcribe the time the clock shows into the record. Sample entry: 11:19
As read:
1:04
